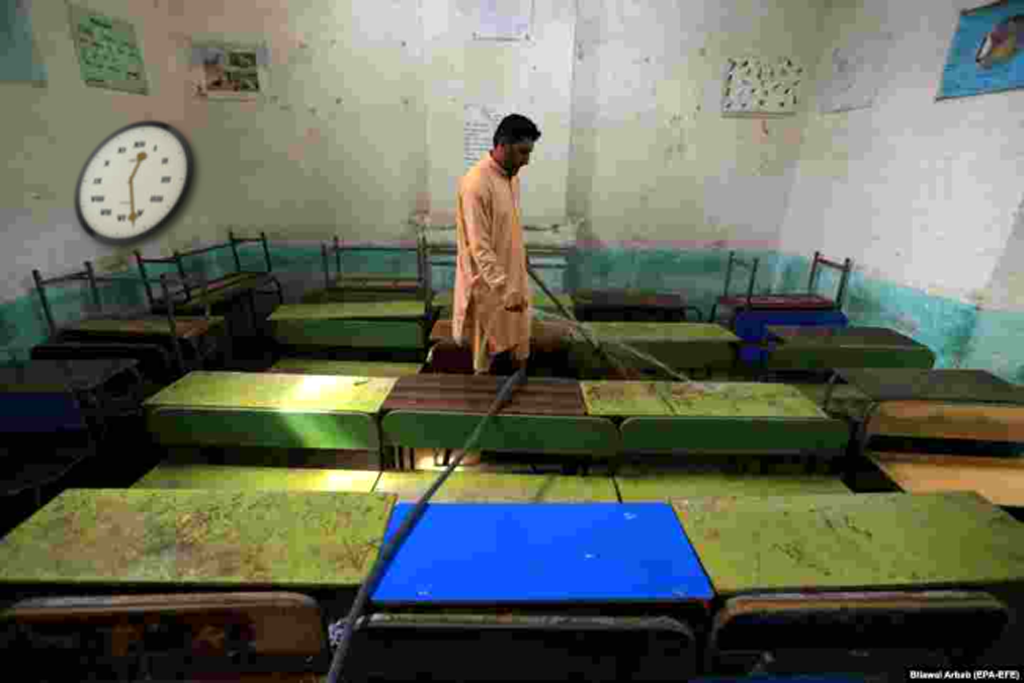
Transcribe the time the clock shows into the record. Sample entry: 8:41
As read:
12:27
